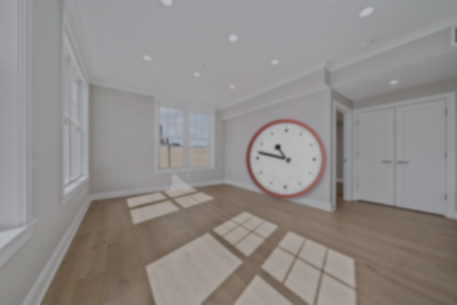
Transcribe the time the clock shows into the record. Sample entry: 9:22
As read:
10:47
